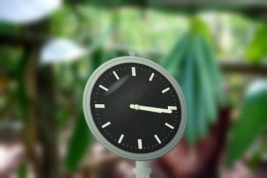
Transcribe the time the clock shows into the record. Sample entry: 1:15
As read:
3:16
